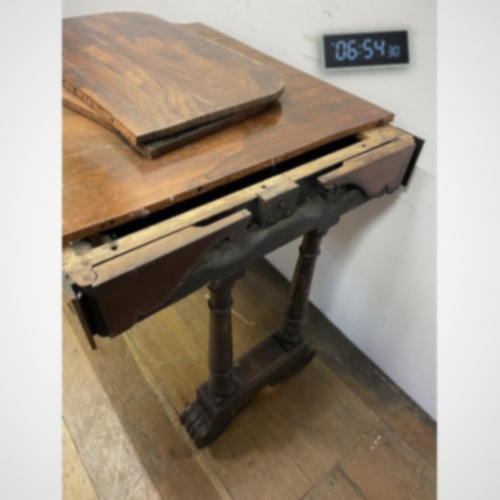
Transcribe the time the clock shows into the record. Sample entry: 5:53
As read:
6:54
